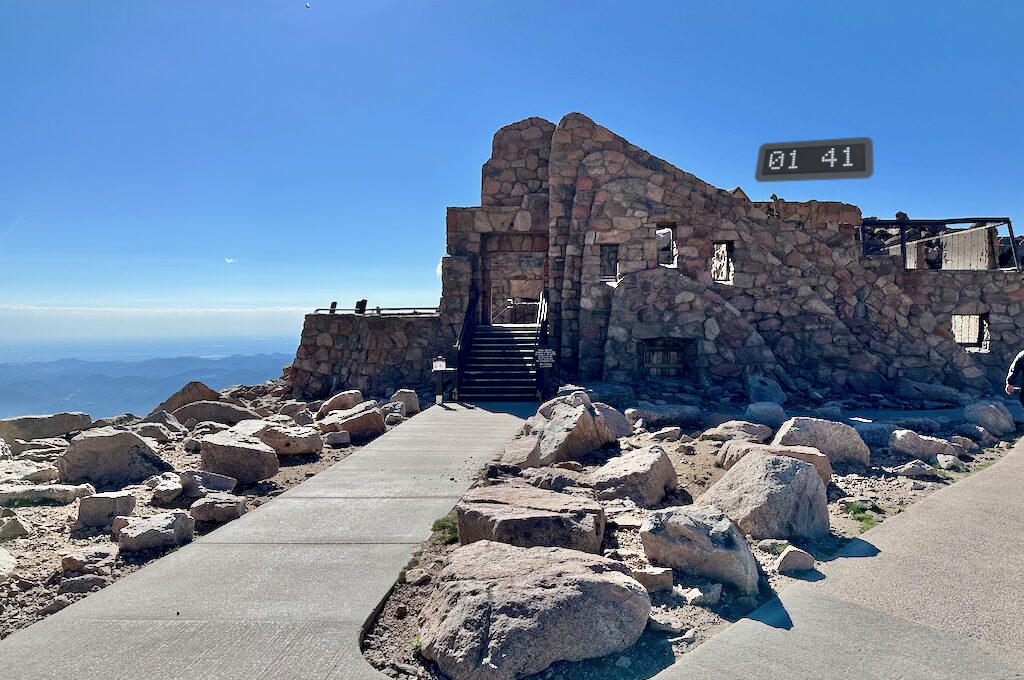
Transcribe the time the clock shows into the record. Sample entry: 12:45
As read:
1:41
